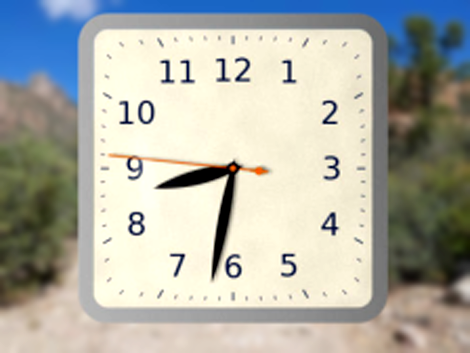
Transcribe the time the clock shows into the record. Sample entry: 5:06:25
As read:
8:31:46
